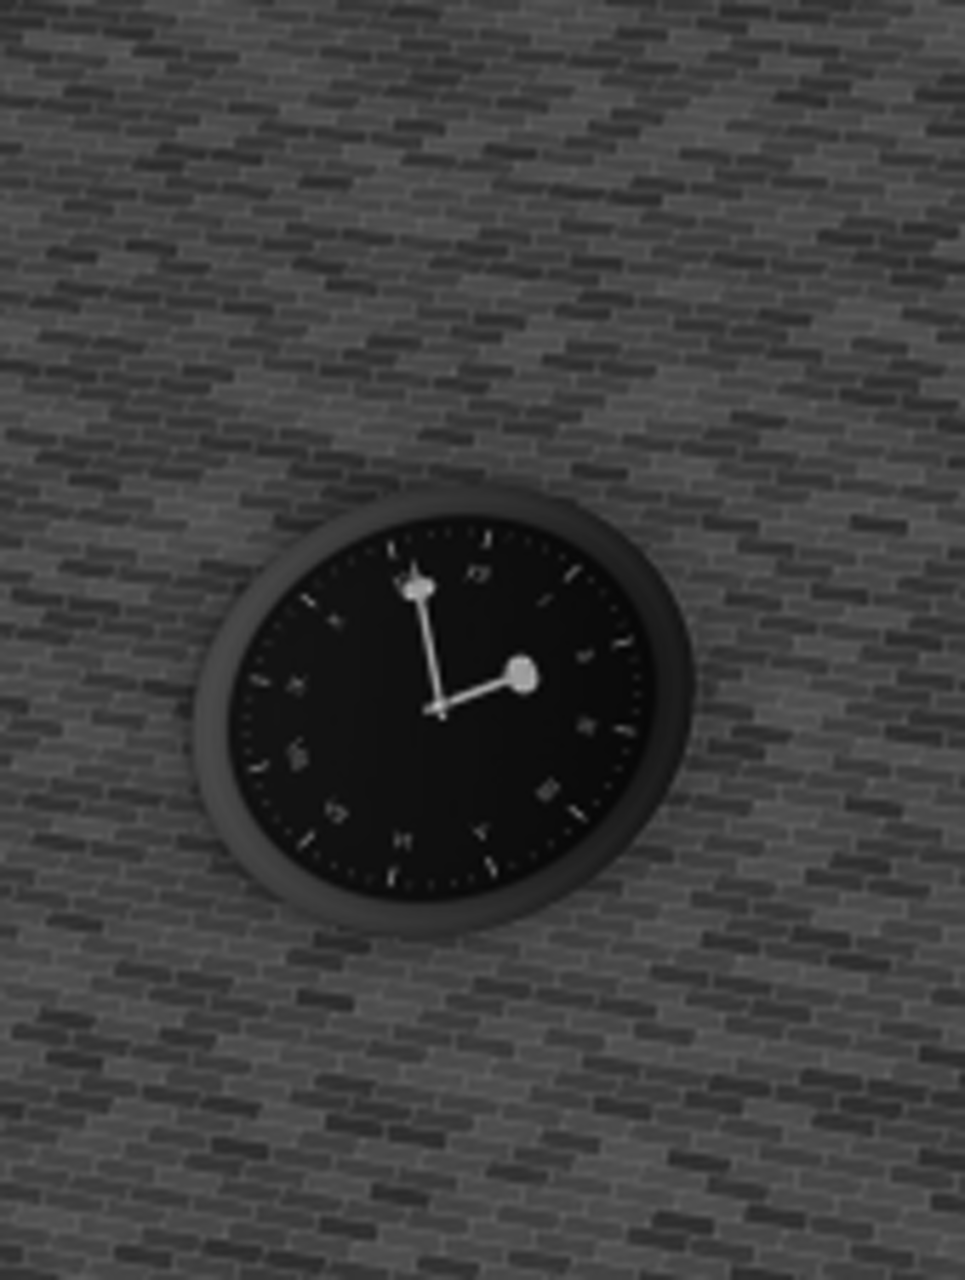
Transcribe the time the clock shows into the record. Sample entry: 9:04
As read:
1:56
